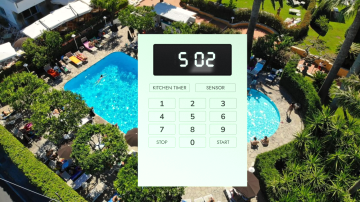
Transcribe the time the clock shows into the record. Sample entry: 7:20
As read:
5:02
